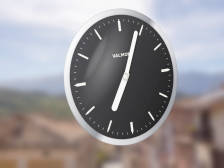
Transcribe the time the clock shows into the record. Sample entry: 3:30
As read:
7:04
